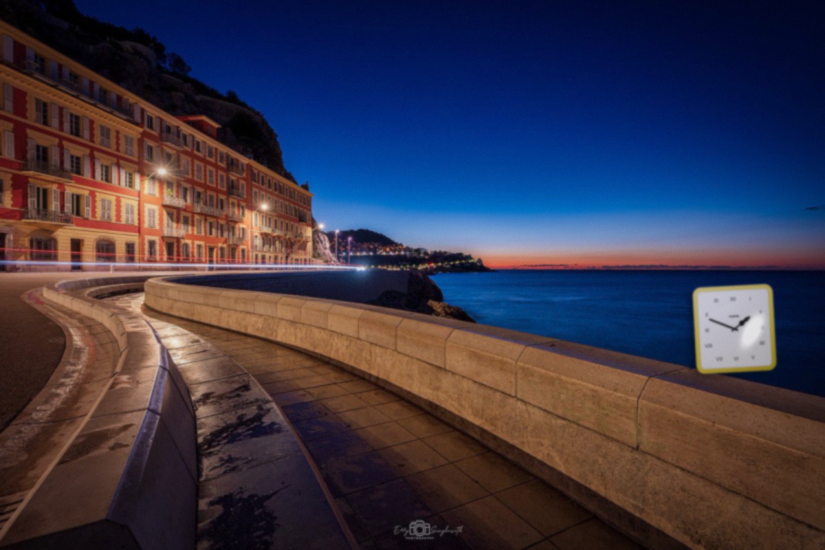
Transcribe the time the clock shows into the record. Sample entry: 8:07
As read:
1:49
